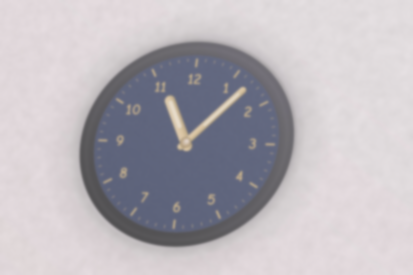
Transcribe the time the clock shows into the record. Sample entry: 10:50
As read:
11:07
